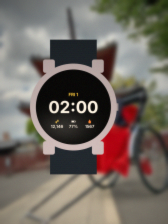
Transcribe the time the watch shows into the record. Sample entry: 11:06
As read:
2:00
